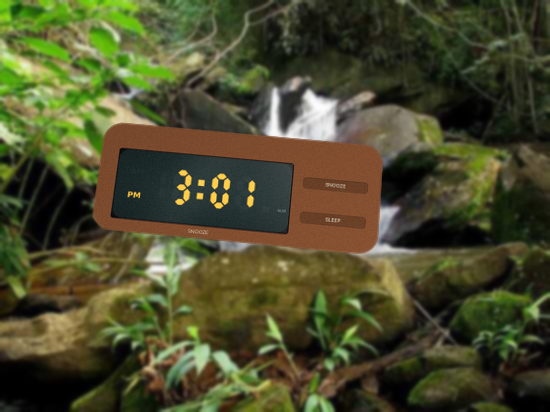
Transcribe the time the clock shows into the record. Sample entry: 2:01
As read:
3:01
